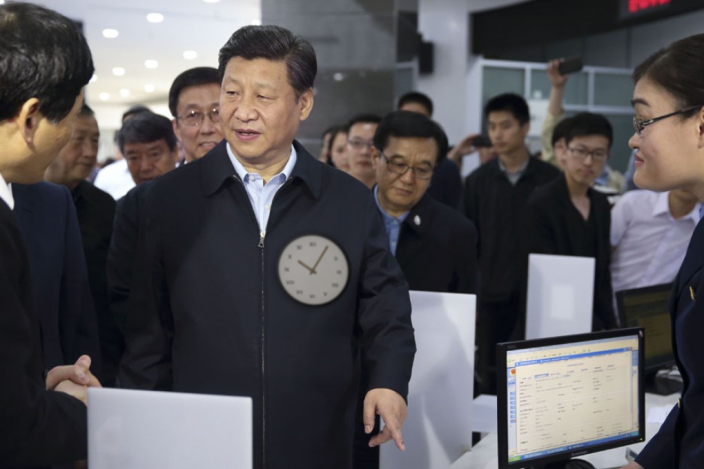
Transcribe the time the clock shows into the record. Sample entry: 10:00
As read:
10:05
